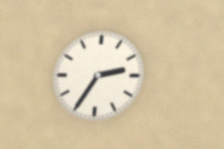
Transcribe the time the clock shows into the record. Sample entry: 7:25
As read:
2:35
